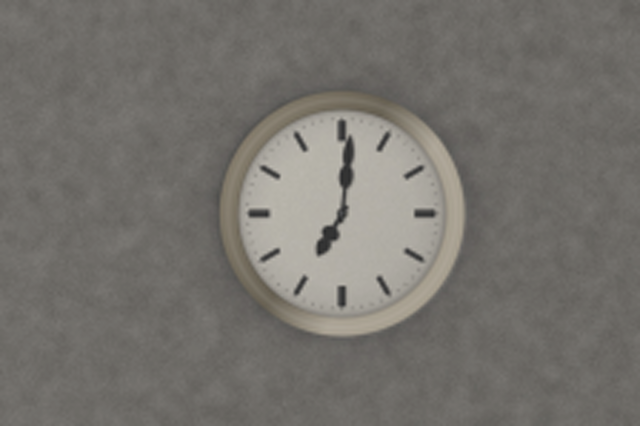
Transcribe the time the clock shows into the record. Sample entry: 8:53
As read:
7:01
